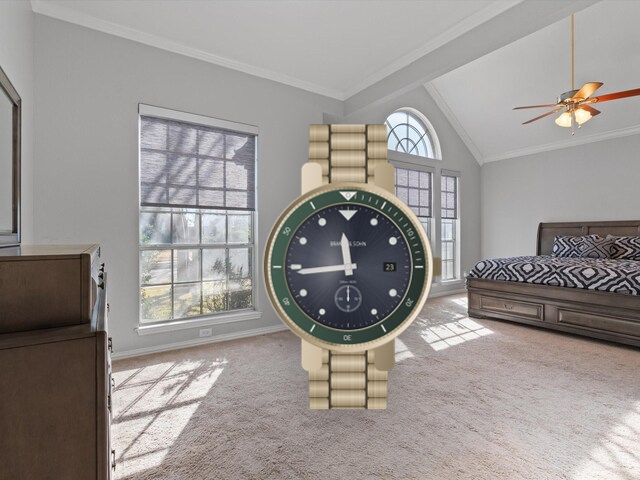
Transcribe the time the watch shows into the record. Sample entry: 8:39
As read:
11:44
